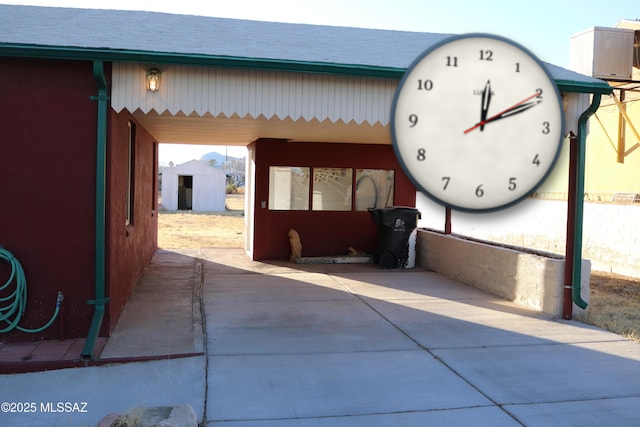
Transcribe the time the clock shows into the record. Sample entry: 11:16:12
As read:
12:11:10
